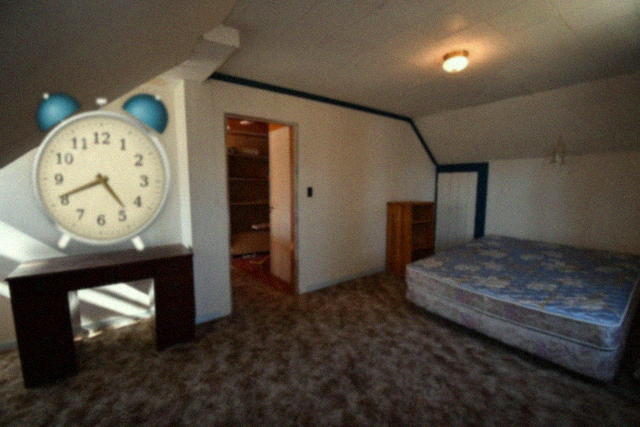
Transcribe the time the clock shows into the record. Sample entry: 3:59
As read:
4:41
